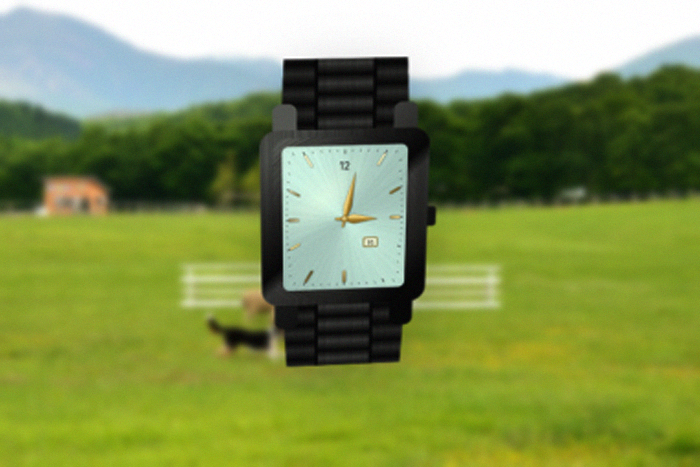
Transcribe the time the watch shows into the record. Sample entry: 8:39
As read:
3:02
